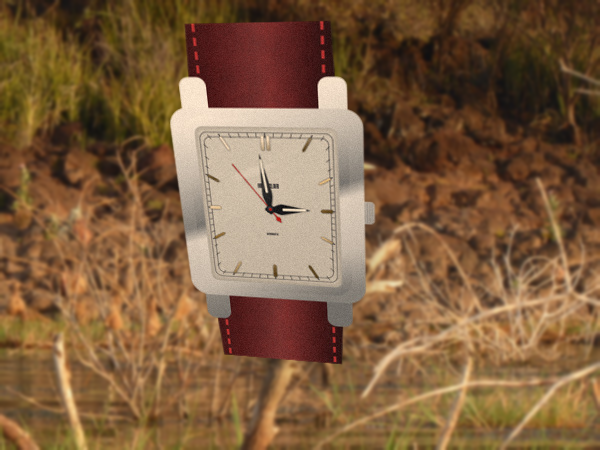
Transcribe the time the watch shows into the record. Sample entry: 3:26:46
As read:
2:58:54
